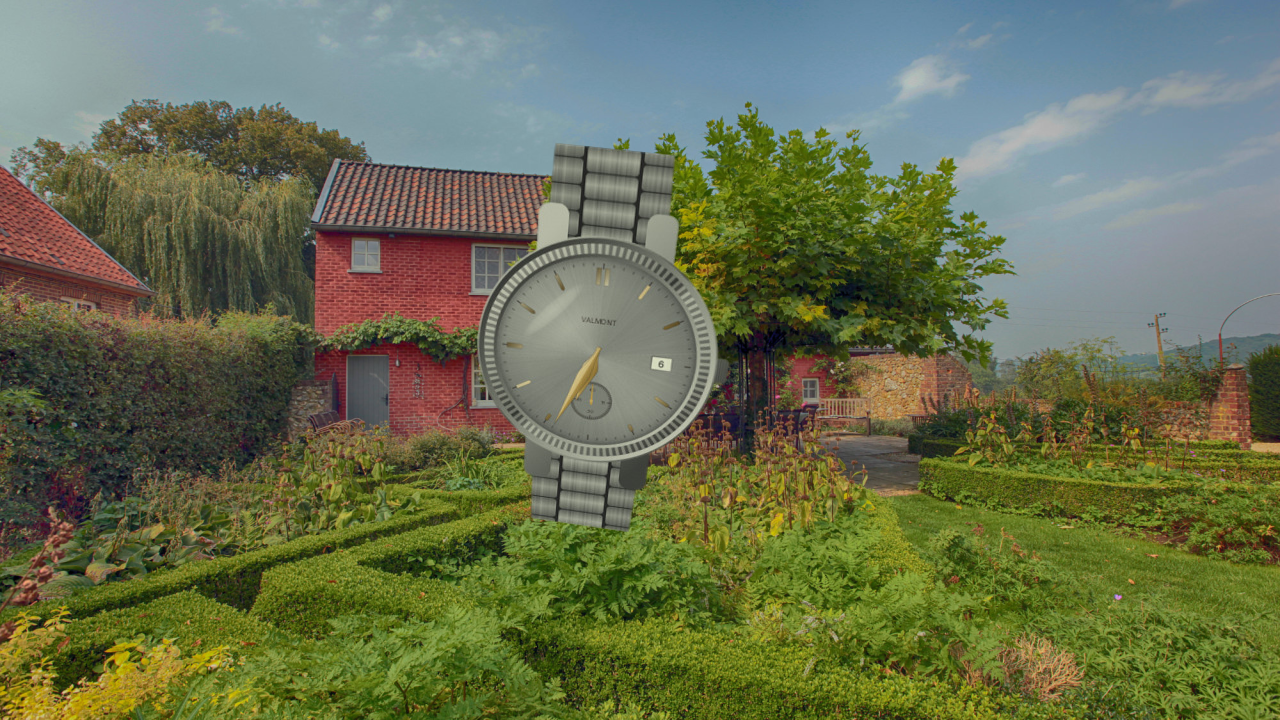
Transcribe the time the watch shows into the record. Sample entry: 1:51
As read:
6:34
